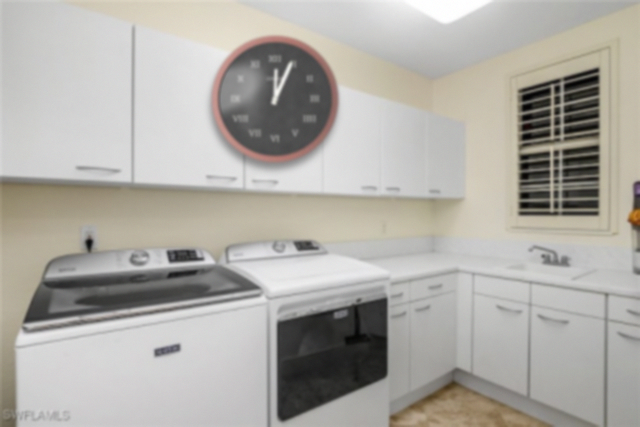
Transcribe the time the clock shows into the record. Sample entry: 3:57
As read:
12:04
